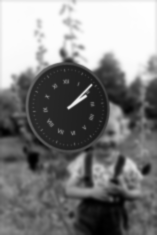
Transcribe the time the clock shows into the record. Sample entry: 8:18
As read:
2:09
